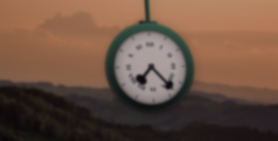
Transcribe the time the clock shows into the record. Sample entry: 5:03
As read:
7:23
